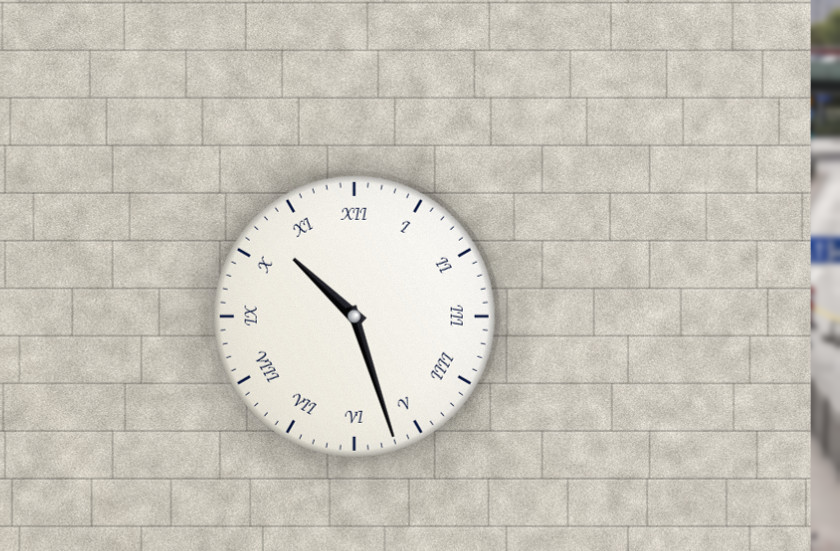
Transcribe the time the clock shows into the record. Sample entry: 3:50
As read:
10:27
